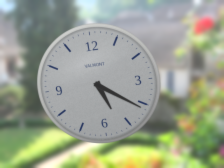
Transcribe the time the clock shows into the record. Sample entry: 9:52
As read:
5:21
